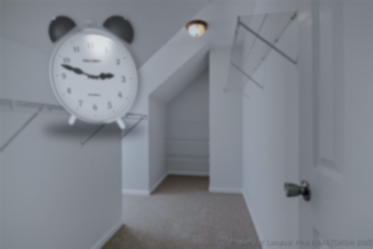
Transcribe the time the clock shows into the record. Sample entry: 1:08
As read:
2:48
